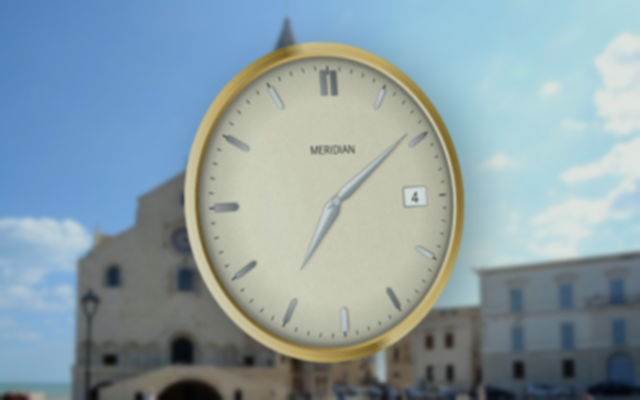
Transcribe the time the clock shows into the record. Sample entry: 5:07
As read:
7:09
